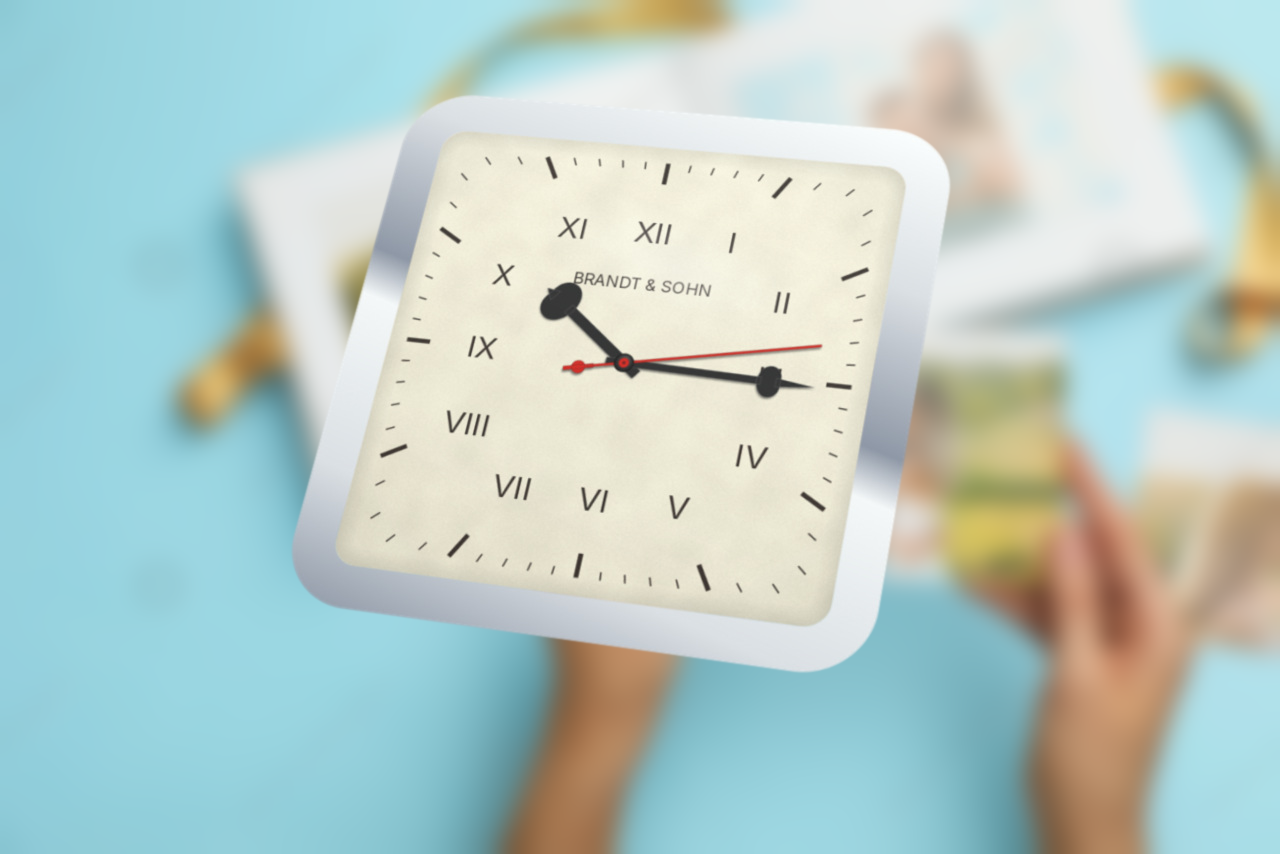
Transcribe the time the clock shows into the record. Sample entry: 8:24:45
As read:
10:15:13
